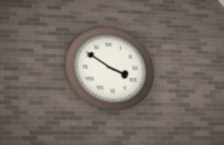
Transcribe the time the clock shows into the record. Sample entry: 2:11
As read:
3:51
